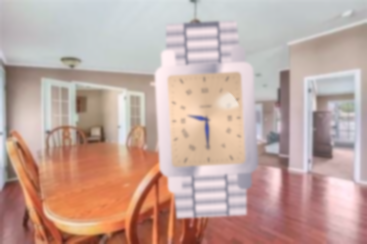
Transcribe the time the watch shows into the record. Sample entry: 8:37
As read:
9:30
